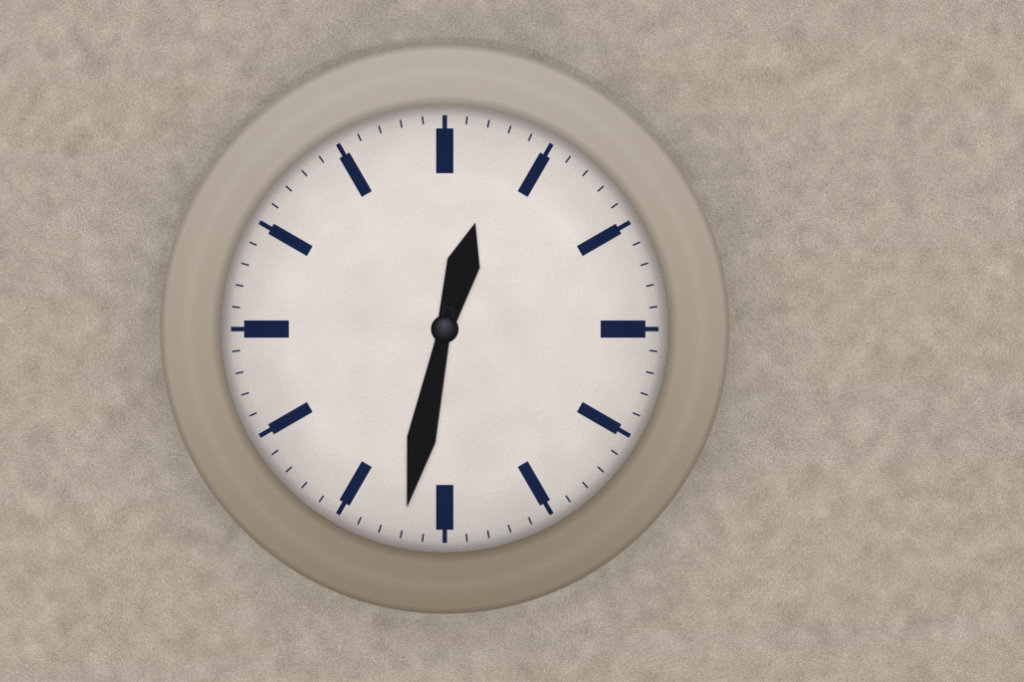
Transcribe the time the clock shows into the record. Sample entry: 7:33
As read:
12:32
